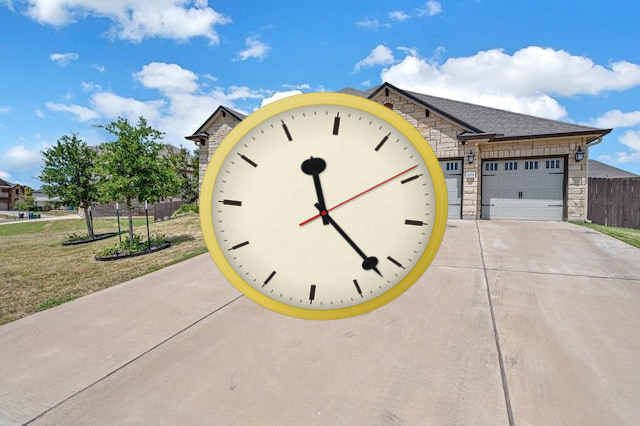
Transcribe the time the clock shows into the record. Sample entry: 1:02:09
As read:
11:22:09
